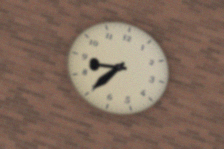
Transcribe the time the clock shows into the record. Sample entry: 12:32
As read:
8:35
